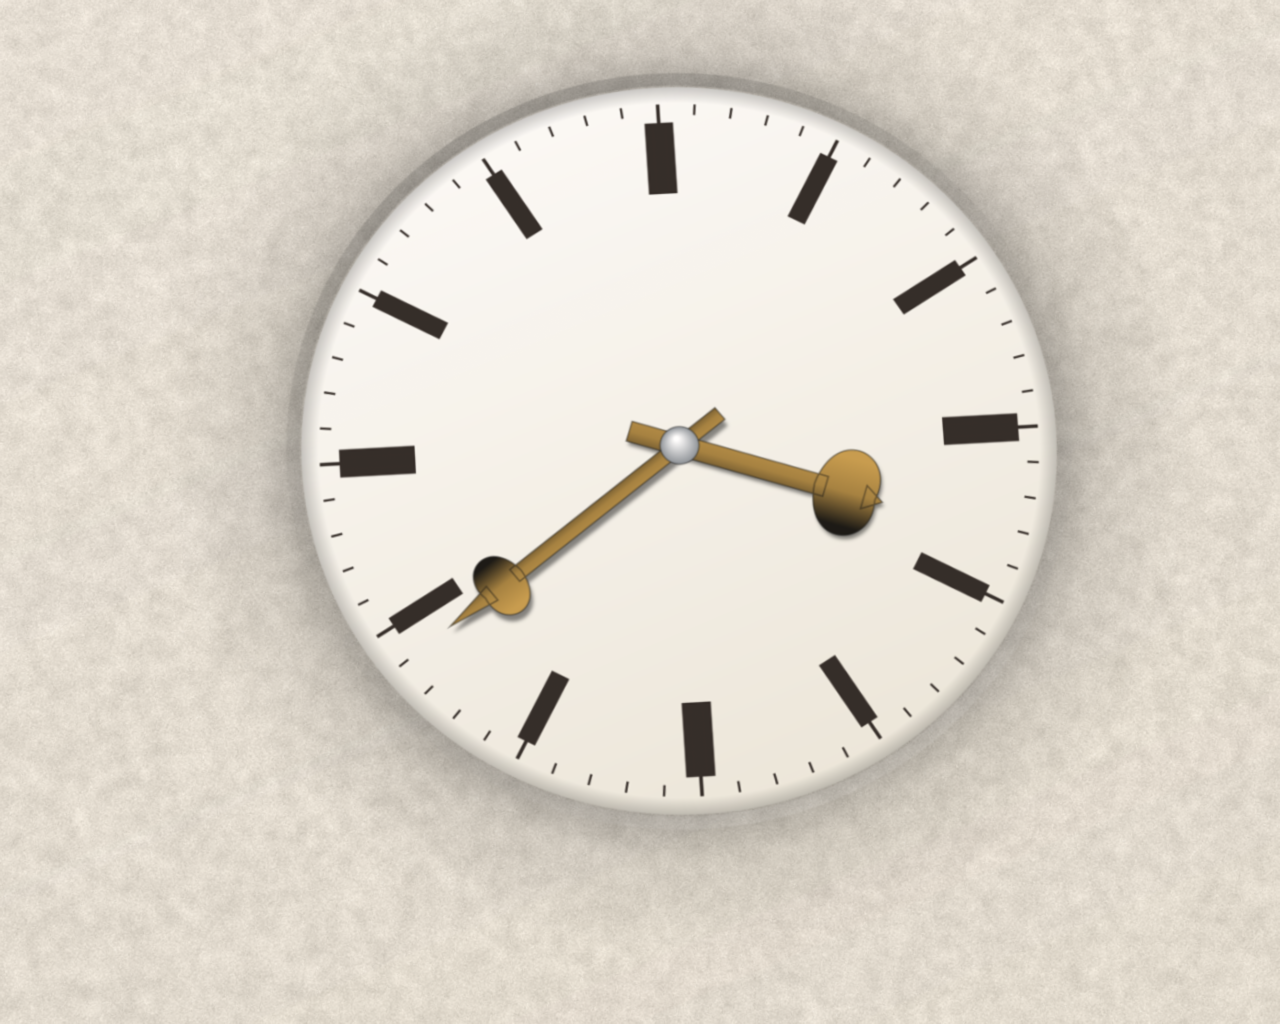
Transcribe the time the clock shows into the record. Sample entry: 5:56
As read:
3:39
